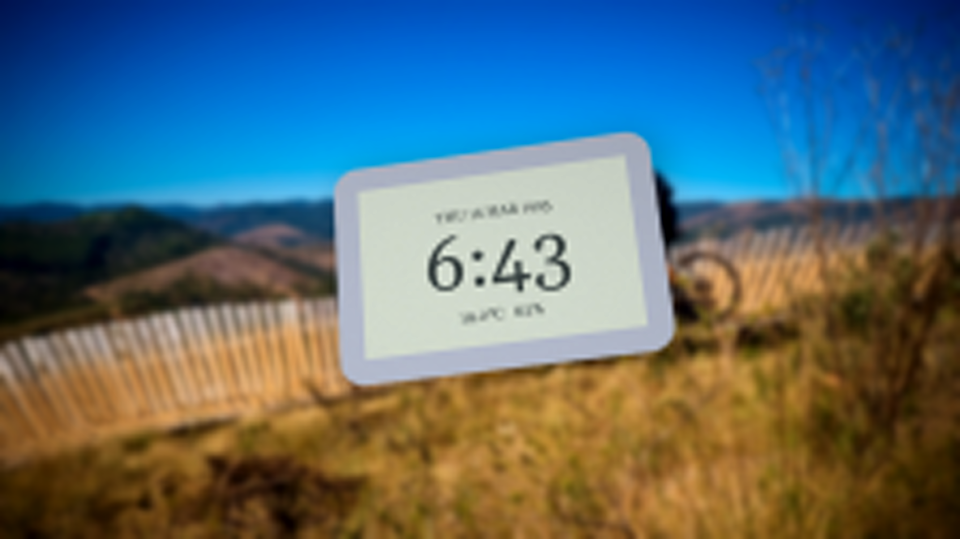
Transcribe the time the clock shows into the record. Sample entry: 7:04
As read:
6:43
